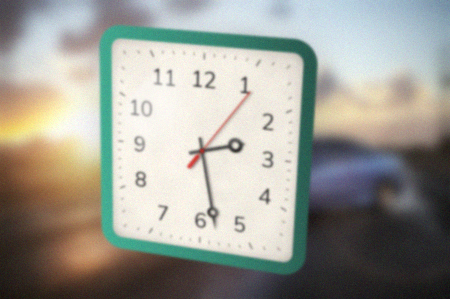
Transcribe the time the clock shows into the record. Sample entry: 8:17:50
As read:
2:28:06
